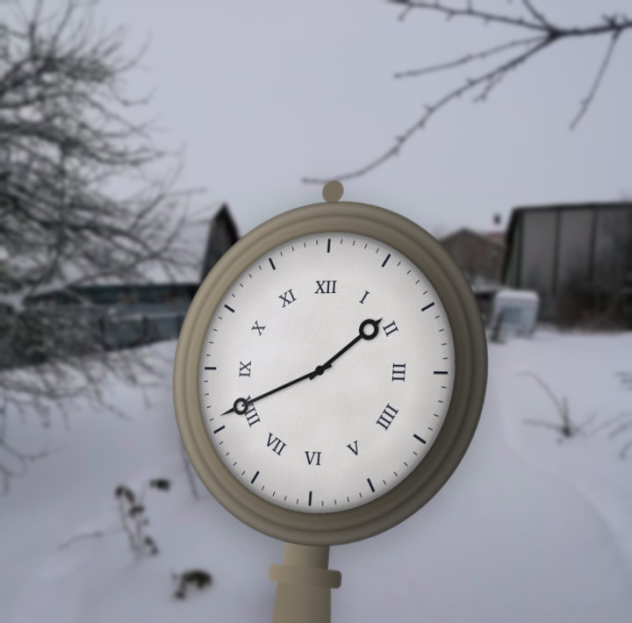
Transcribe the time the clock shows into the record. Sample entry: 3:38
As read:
1:41
